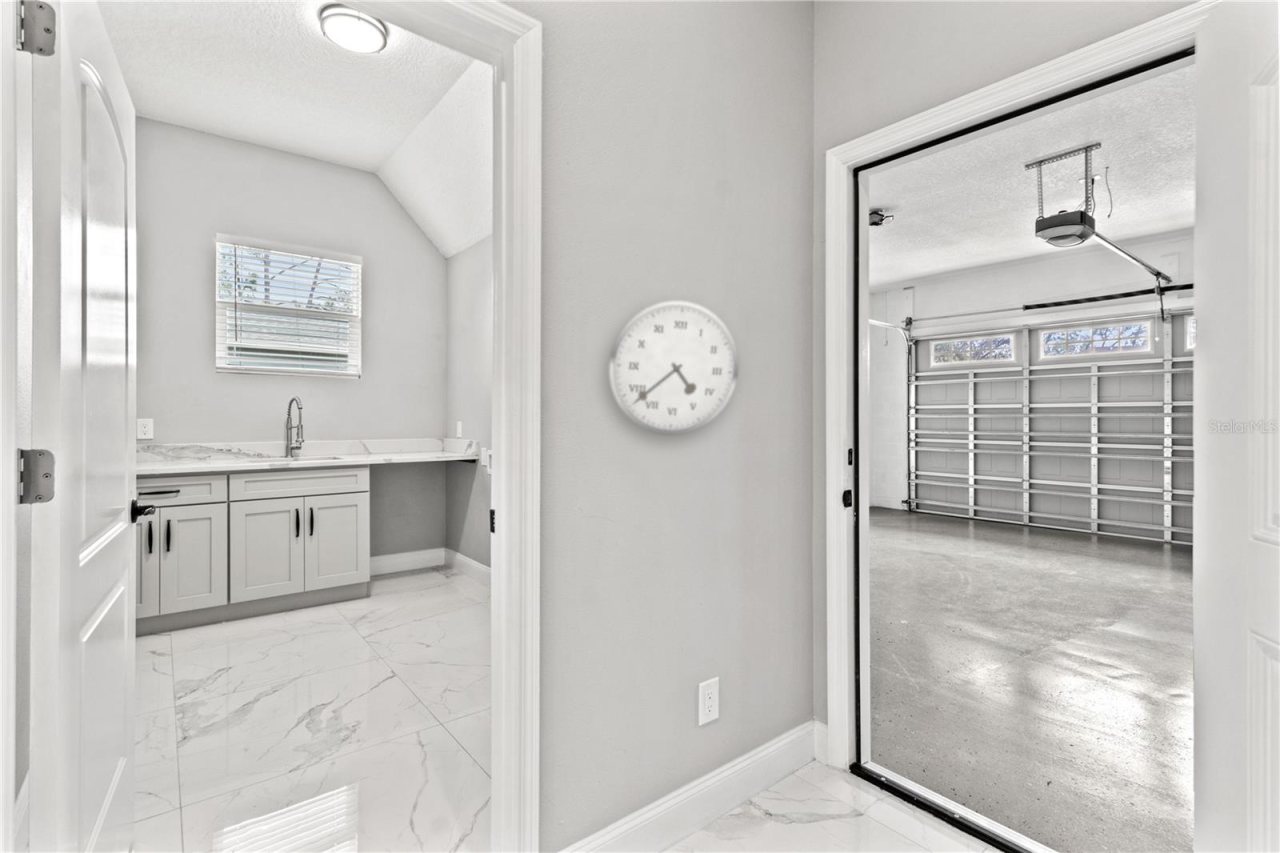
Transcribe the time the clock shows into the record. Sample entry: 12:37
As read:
4:38
